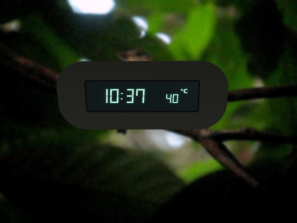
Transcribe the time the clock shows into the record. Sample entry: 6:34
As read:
10:37
